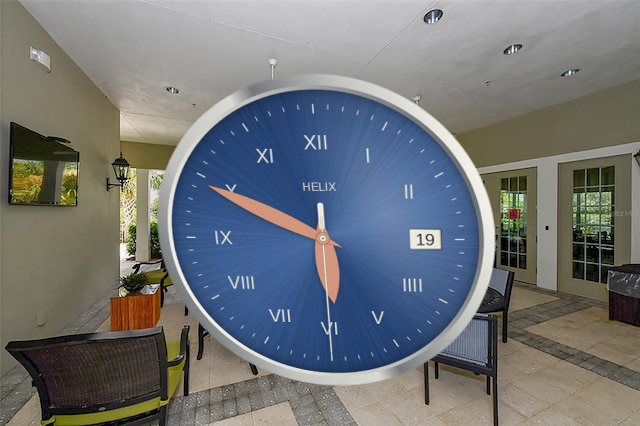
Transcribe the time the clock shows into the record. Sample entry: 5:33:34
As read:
5:49:30
